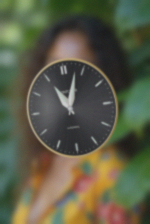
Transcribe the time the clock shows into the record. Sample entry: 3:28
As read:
11:03
